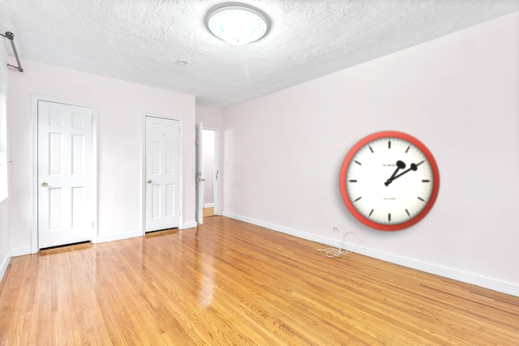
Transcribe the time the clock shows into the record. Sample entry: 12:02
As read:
1:10
